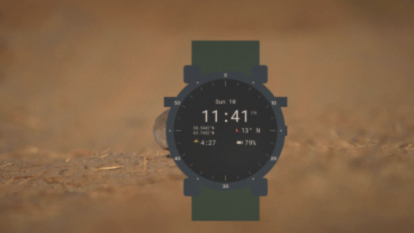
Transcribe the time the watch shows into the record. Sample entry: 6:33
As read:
11:41
